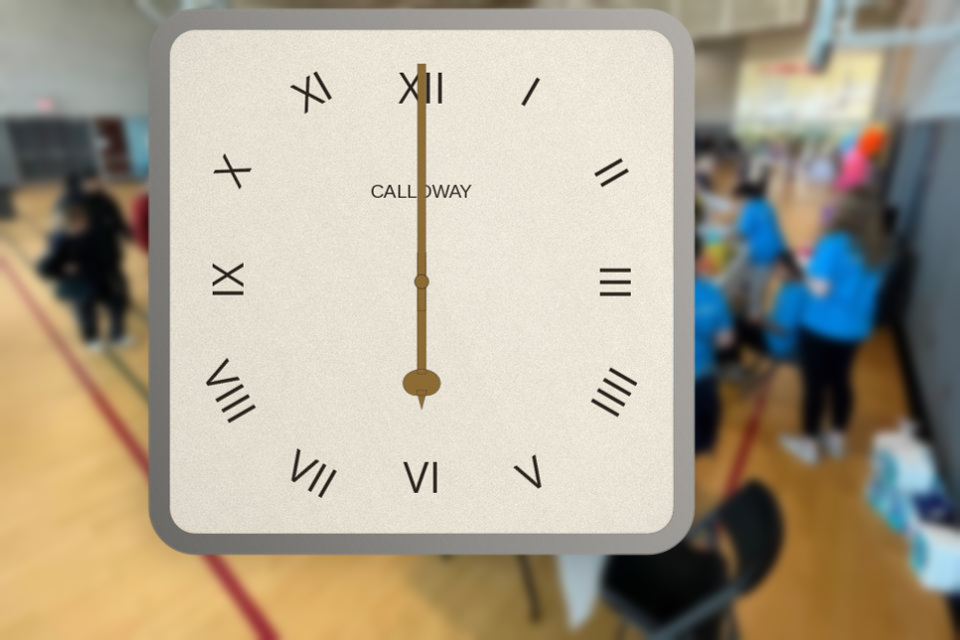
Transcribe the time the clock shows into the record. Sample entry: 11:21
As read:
6:00
